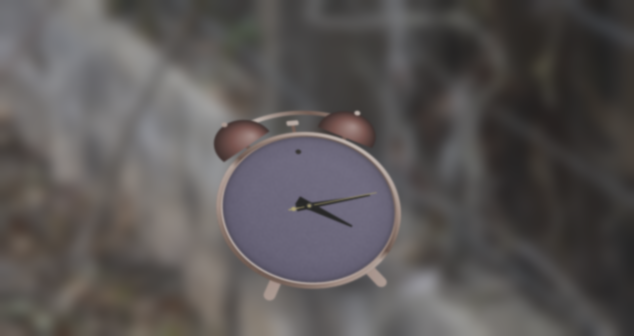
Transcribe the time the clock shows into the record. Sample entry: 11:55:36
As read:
4:14:14
